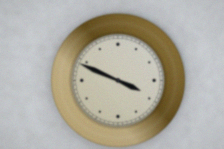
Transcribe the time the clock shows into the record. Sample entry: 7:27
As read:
3:49
